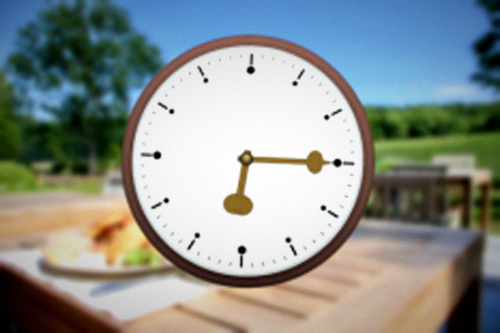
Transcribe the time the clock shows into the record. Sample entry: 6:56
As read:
6:15
